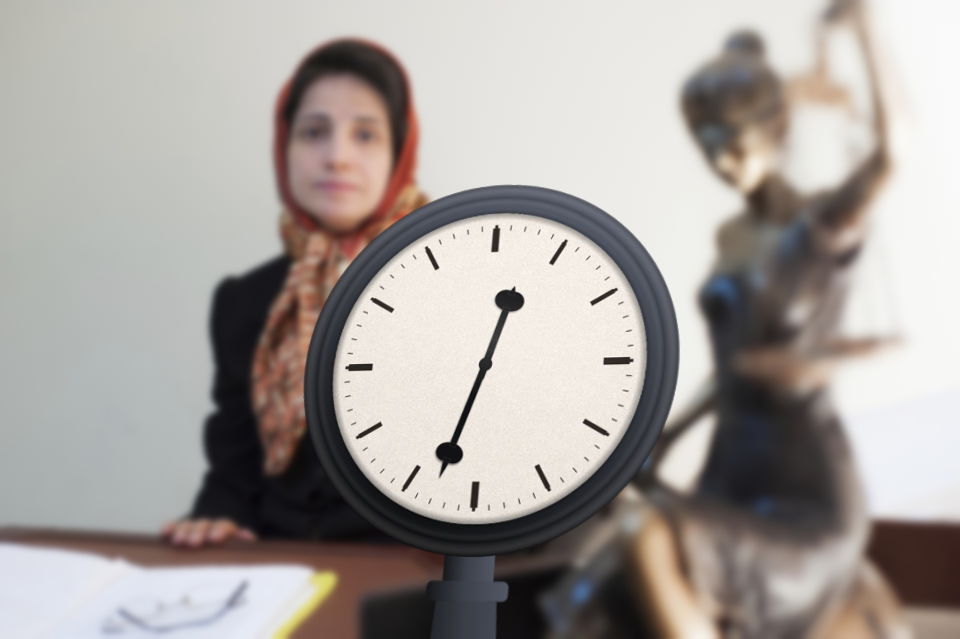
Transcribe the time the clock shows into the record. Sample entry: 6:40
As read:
12:33
